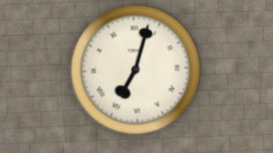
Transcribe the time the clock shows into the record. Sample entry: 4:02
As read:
7:03
